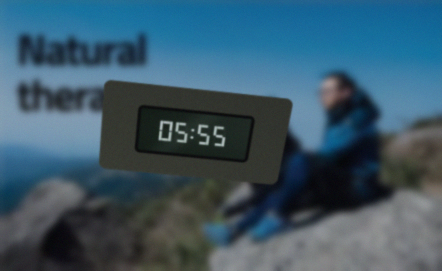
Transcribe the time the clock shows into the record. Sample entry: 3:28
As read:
5:55
